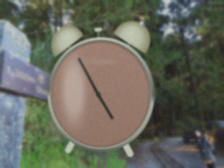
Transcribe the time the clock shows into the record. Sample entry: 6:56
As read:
4:55
